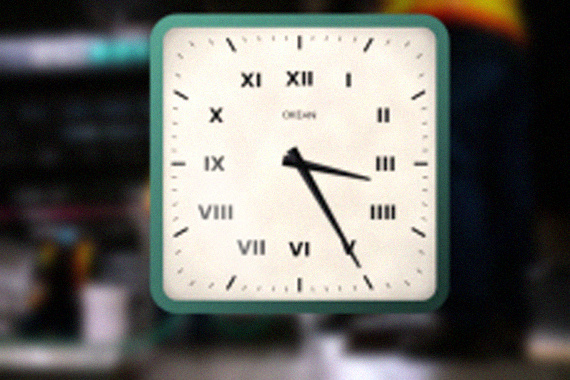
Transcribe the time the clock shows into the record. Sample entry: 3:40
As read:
3:25
